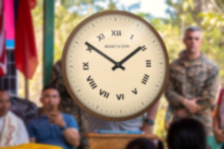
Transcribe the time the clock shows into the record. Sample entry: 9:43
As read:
1:51
